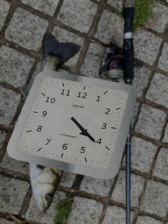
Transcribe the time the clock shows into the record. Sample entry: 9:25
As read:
4:21
